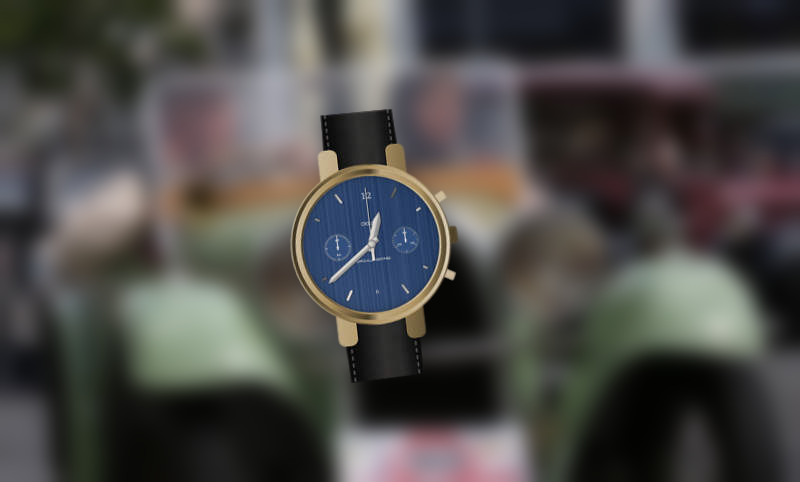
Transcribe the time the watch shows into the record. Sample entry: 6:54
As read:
12:39
